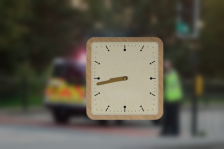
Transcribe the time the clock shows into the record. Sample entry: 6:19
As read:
8:43
